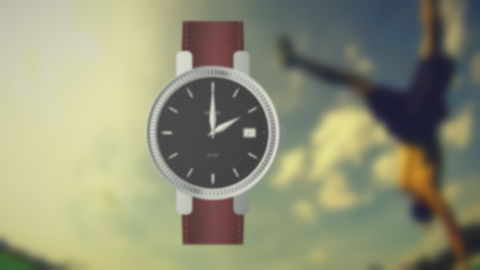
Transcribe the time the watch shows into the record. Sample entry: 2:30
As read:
2:00
